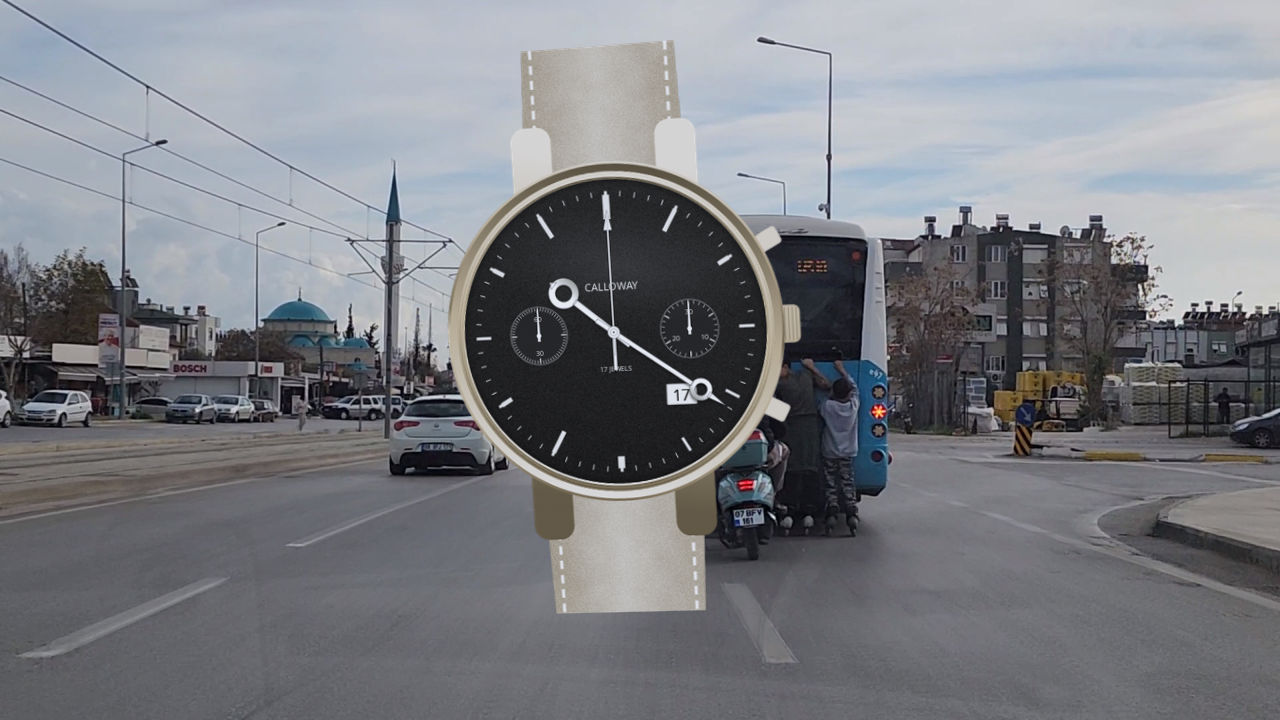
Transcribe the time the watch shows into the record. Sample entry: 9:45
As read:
10:21
